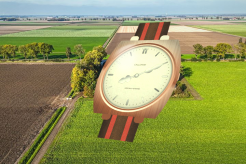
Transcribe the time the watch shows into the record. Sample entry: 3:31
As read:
8:10
